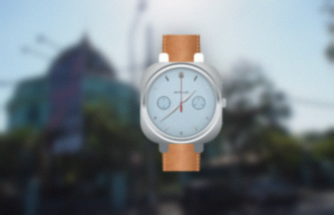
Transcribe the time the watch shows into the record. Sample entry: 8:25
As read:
1:38
